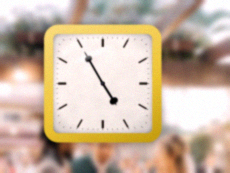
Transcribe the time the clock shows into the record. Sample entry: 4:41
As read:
4:55
